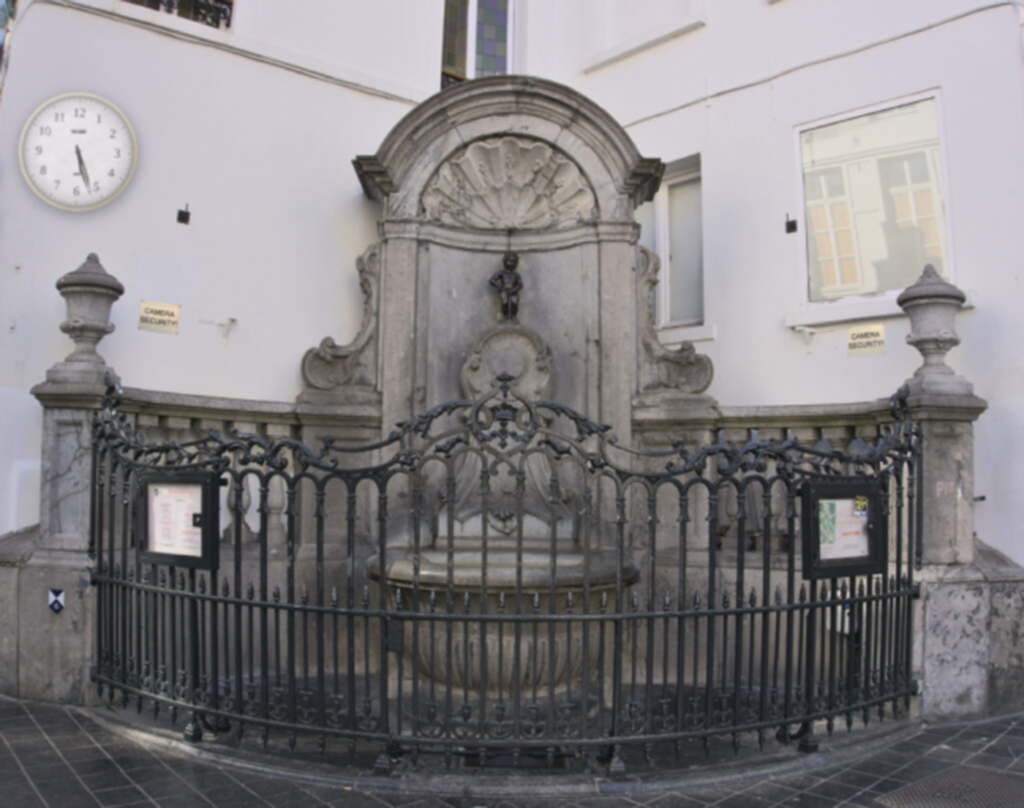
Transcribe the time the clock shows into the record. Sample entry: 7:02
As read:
5:27
